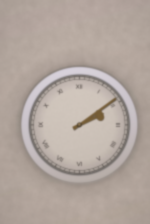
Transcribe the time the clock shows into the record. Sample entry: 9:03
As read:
2:09
